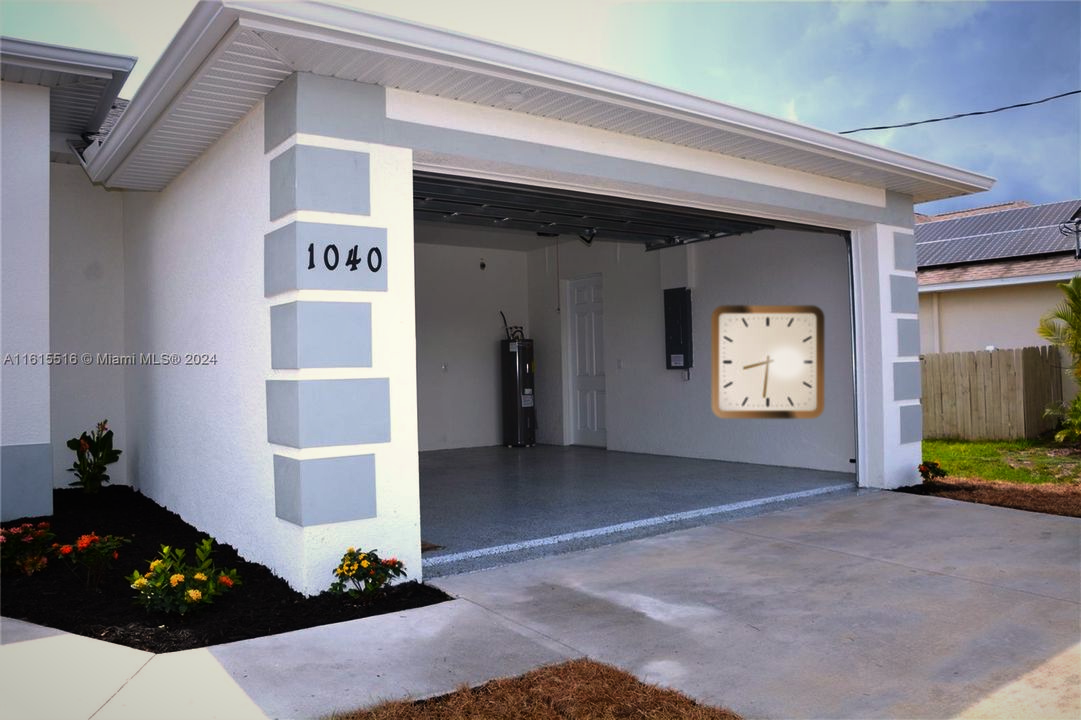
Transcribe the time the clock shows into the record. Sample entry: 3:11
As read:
8:31
